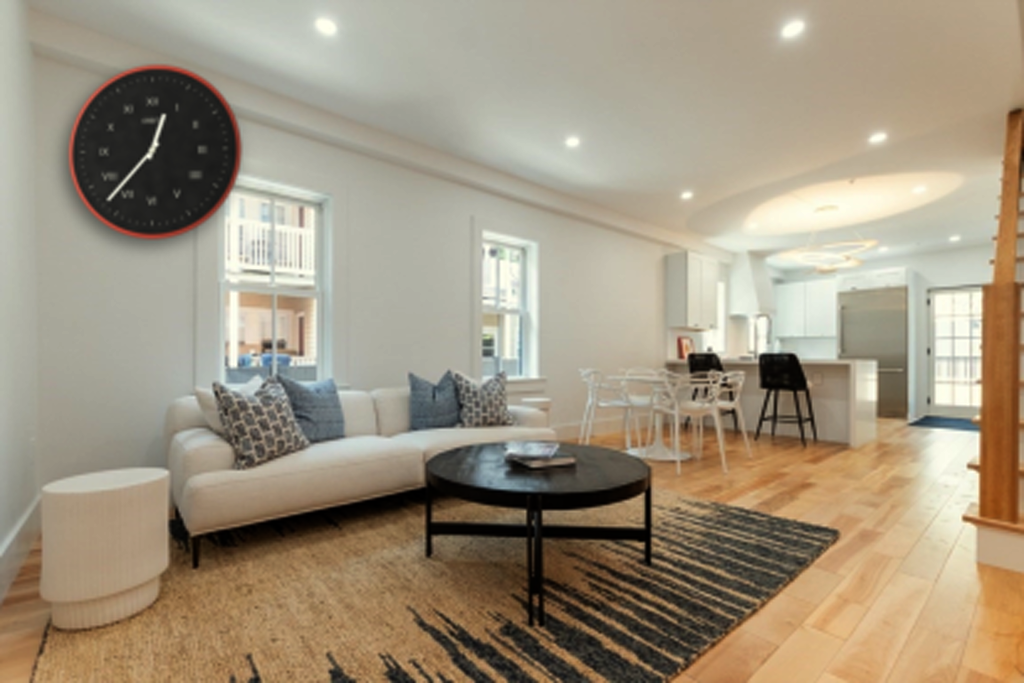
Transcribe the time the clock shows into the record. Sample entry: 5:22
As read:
12:37
